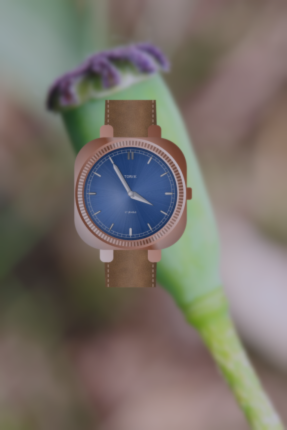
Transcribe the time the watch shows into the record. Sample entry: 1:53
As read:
3:55
